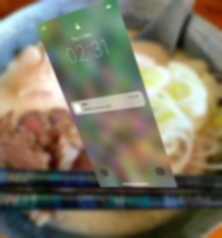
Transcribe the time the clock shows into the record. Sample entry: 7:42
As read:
2:31
